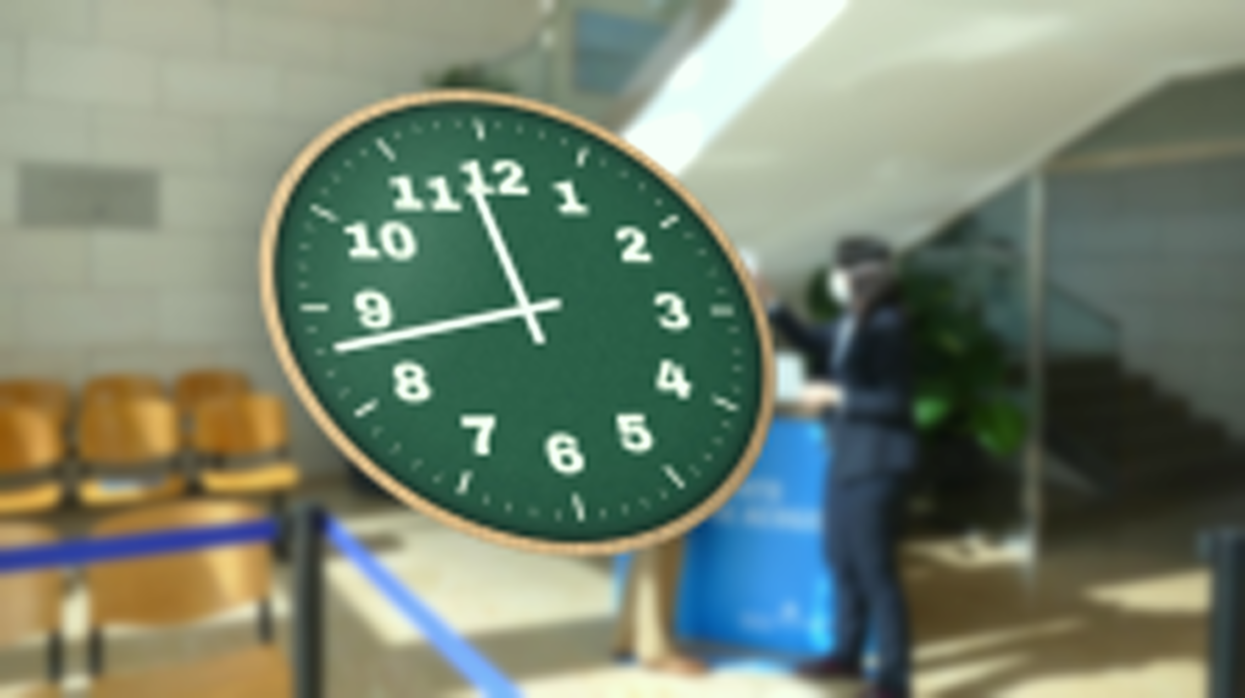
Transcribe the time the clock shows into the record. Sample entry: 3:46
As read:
11:43
